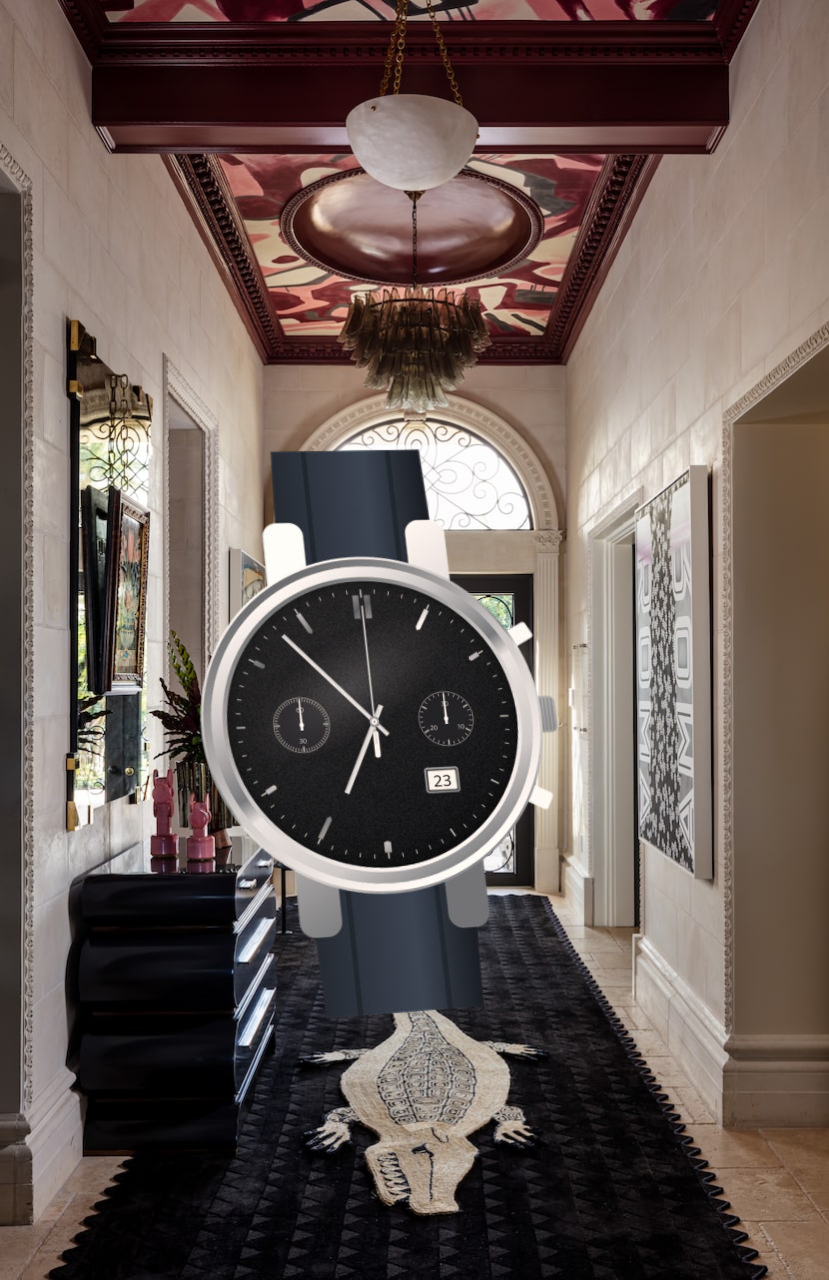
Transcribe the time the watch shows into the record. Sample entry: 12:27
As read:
6:53
